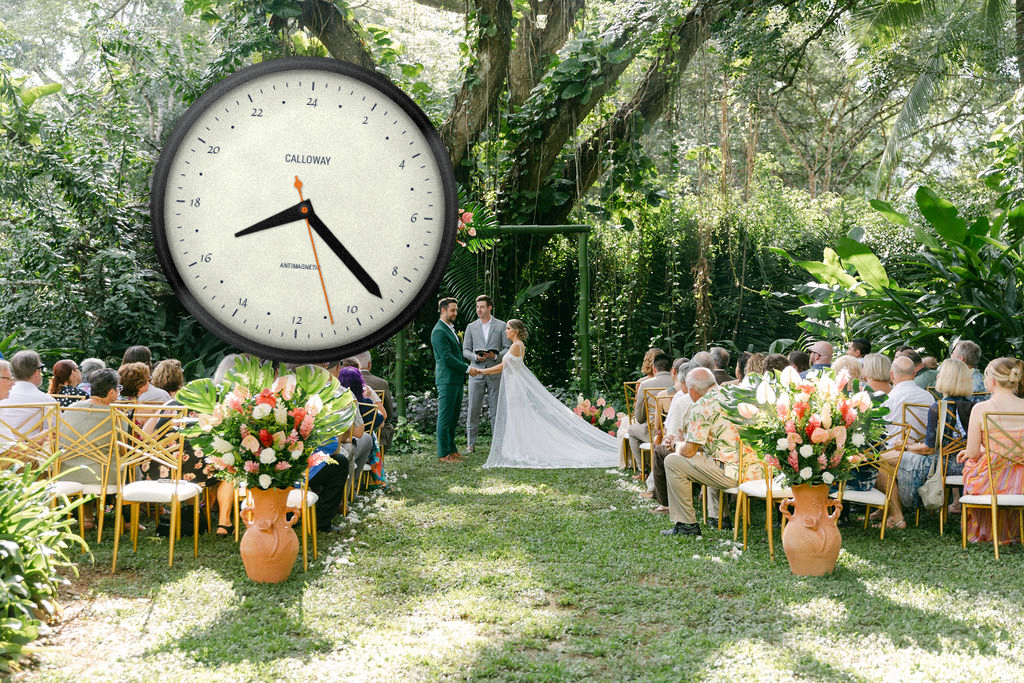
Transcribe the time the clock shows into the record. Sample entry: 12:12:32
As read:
16:22:27
